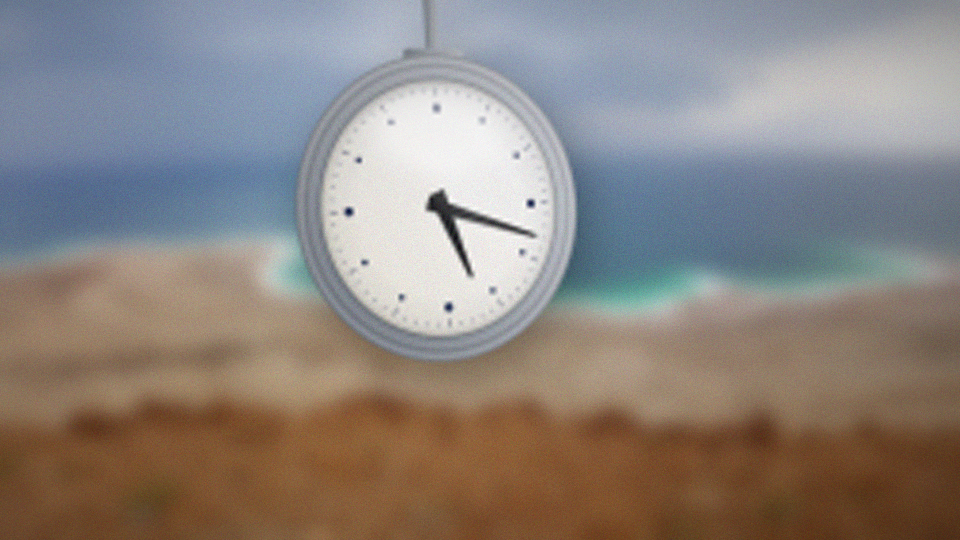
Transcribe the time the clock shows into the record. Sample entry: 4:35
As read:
5:18
